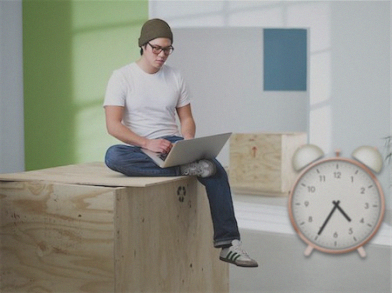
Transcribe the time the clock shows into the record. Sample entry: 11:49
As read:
4:35
